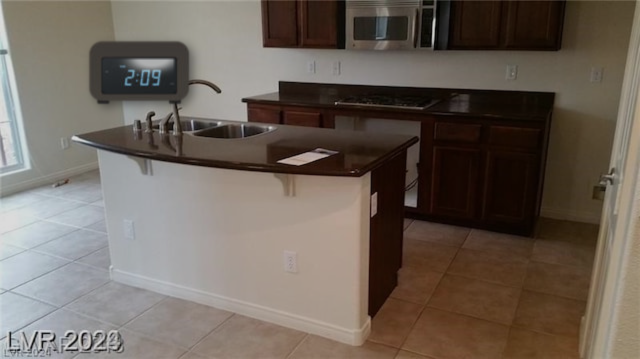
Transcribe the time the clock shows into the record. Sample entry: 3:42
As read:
2:09
